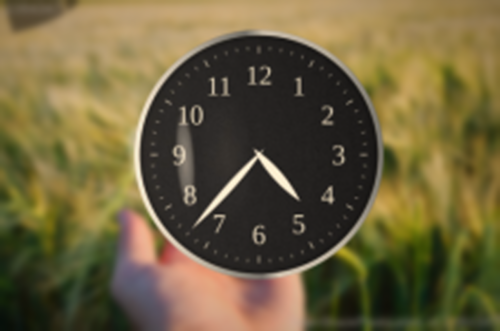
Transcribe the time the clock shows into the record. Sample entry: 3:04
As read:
4:37
